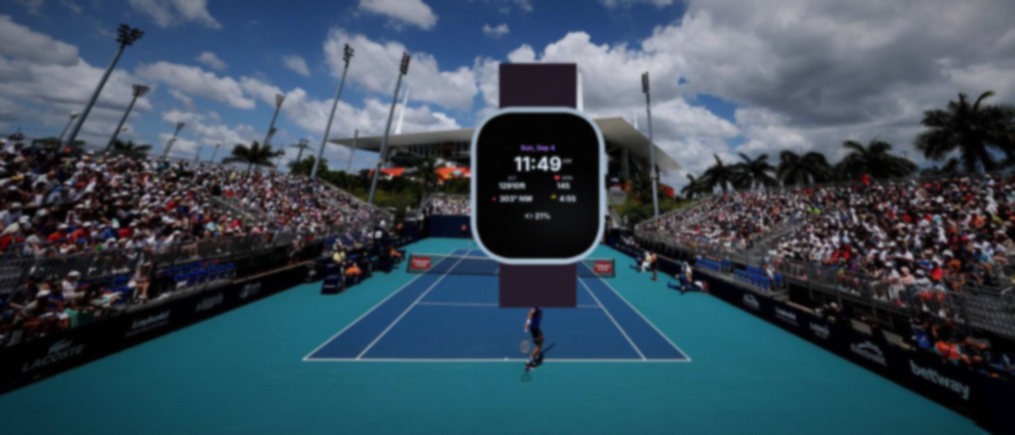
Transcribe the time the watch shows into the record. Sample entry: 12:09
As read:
11:49
